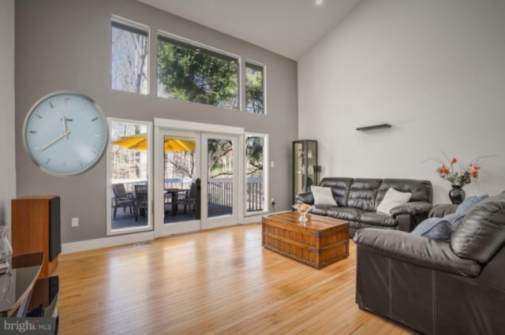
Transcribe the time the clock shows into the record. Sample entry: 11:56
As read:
11:39
